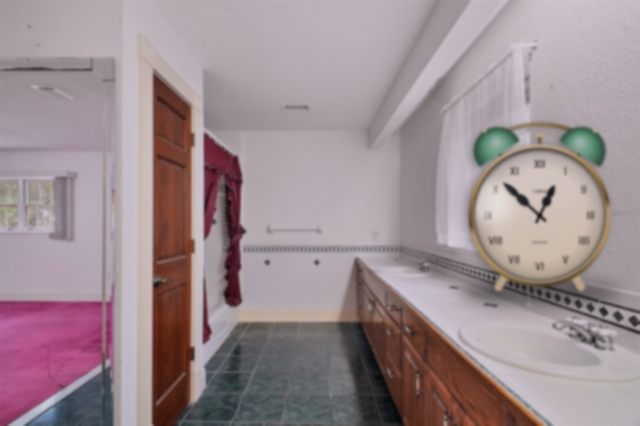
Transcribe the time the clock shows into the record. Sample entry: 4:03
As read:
12:52
